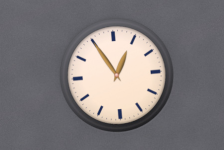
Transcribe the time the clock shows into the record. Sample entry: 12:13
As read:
12:55
